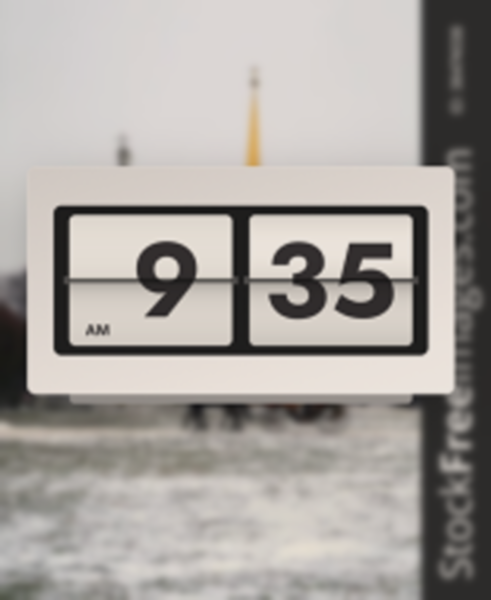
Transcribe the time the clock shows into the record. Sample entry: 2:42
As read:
9:35
